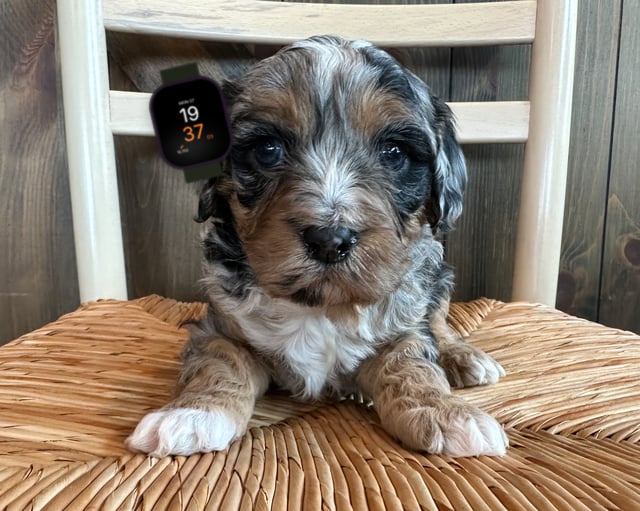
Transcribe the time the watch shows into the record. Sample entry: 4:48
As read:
19:37
